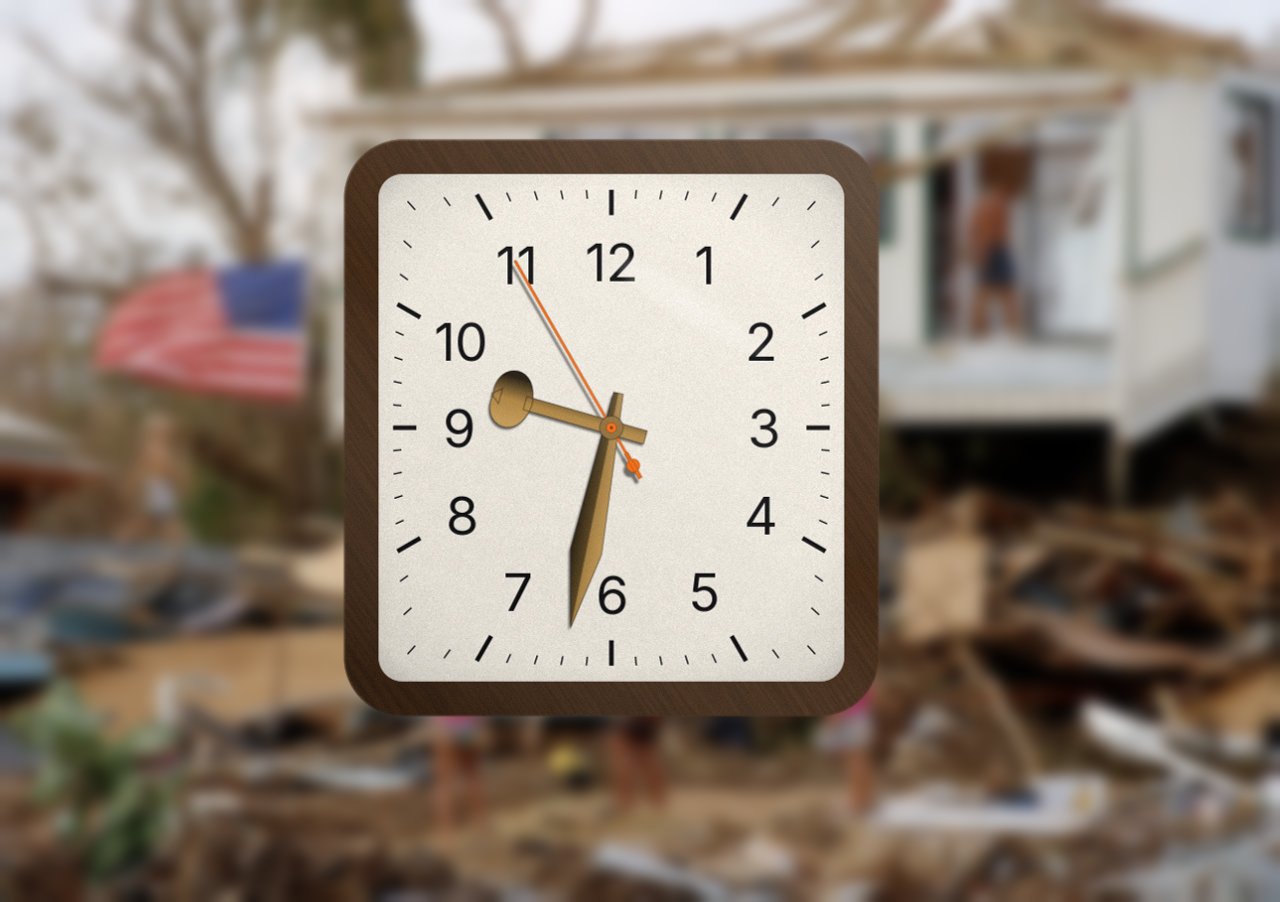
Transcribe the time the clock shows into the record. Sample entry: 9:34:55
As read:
9:31:55
